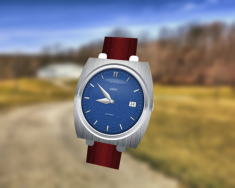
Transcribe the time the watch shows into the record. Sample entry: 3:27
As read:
8:52
